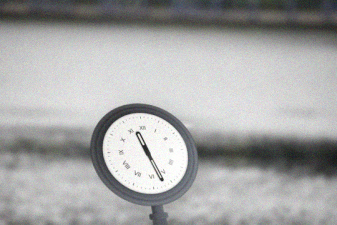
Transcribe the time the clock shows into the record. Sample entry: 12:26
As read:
11:27
